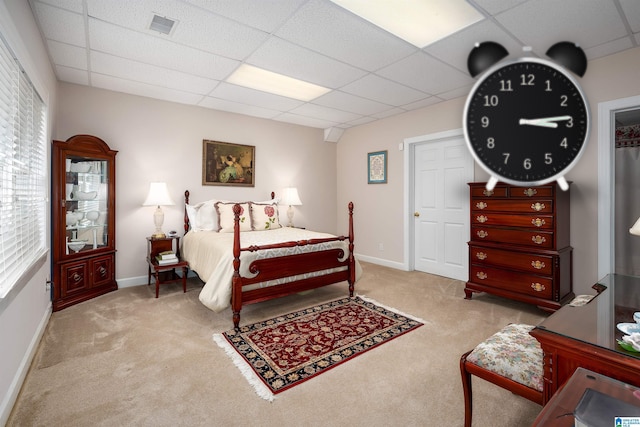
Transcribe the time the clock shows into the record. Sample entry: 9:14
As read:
3:14
